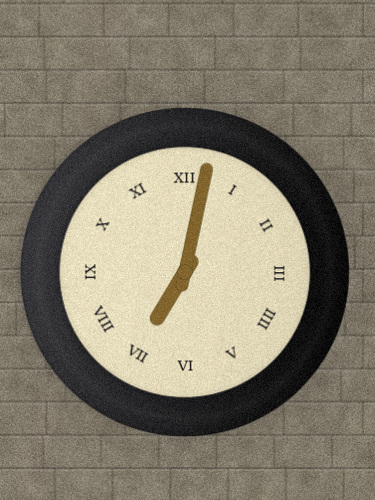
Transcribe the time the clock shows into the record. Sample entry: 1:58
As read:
7:02
